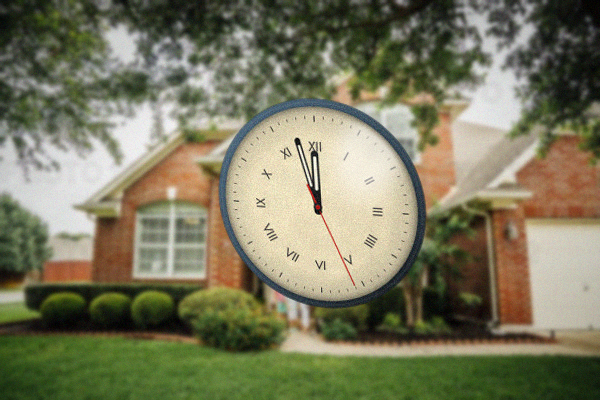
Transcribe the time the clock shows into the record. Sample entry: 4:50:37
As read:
11:57:26
